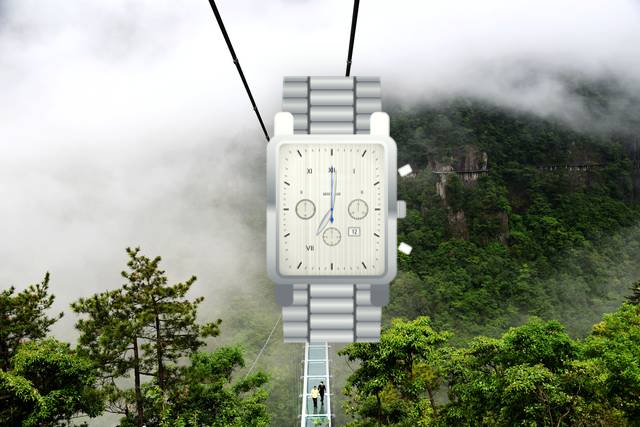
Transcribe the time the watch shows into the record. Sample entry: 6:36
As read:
7:01
